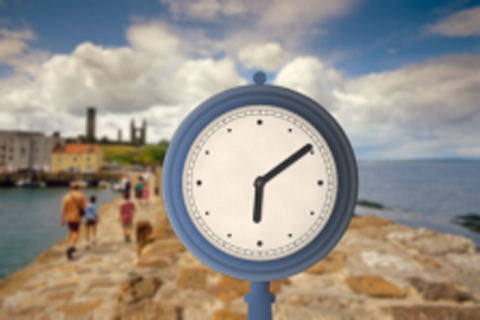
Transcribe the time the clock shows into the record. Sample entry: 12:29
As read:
6:09
